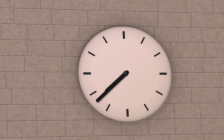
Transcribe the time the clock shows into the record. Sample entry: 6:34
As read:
7:38
